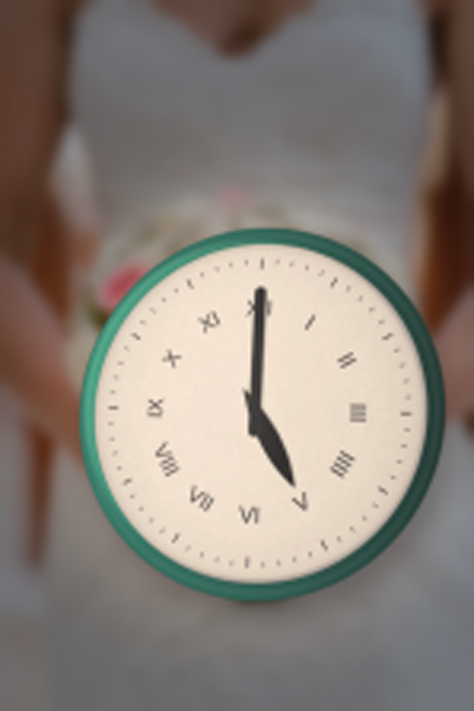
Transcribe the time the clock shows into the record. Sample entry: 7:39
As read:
5:00
